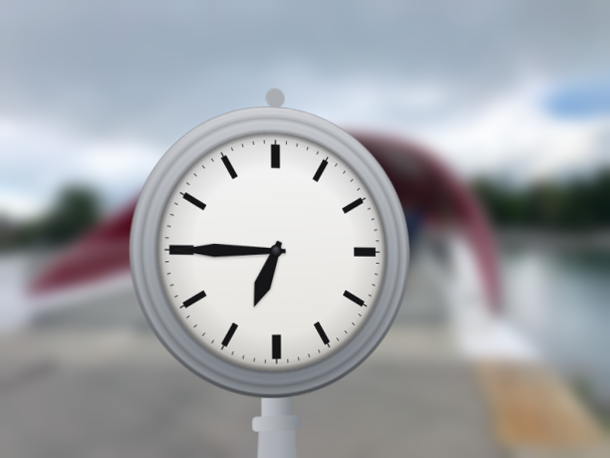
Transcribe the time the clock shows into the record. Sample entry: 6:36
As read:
6:45
